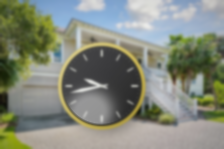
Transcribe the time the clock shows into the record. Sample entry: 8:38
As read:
9:43
